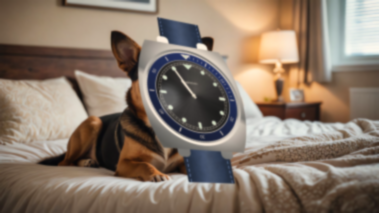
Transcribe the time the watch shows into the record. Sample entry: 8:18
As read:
10:55
